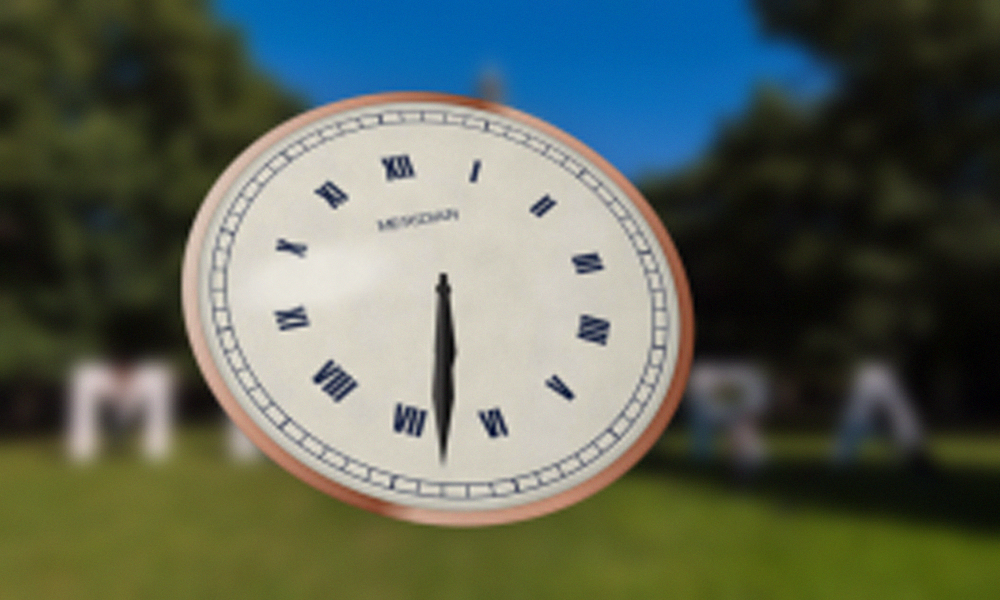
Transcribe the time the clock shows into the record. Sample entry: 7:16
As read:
6:33
